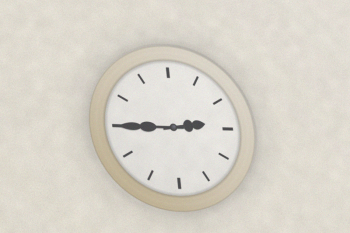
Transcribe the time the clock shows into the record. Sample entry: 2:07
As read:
2:45
